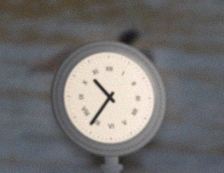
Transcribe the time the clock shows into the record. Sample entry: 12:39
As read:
10:36
